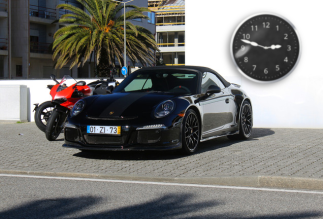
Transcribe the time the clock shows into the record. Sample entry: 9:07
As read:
2:48
